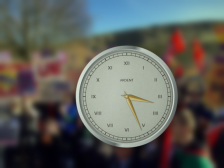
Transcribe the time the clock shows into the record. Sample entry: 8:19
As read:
3:26
